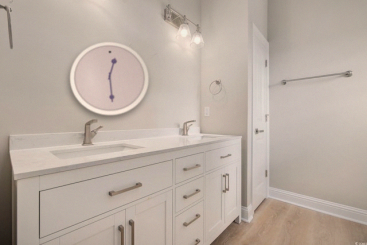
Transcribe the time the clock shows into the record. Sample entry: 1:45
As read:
12:29
